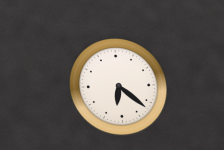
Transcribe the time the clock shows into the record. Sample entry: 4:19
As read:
6:22
